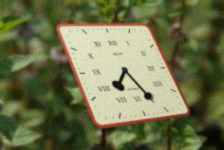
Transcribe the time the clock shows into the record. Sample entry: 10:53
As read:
7:26
